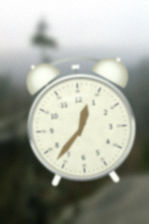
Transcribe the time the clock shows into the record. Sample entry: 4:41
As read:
12:37
